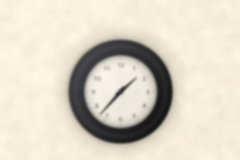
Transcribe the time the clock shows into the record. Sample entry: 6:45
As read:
1:37
